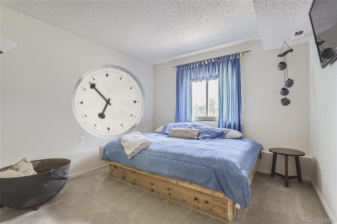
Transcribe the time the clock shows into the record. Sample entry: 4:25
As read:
6:53
